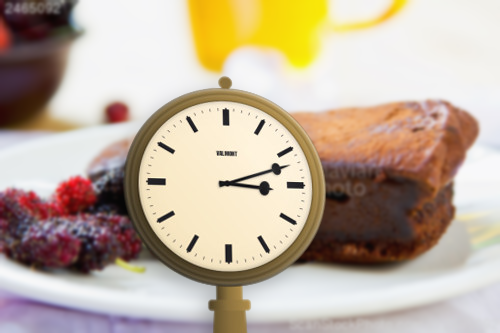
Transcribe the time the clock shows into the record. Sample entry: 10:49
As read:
3:12
